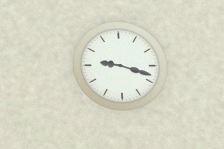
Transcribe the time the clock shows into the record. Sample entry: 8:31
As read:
9:18
